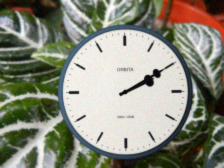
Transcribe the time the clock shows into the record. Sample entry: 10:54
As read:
2:10
